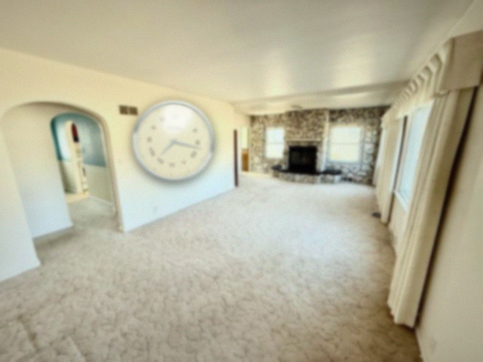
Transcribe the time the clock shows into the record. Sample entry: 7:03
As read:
7:17
